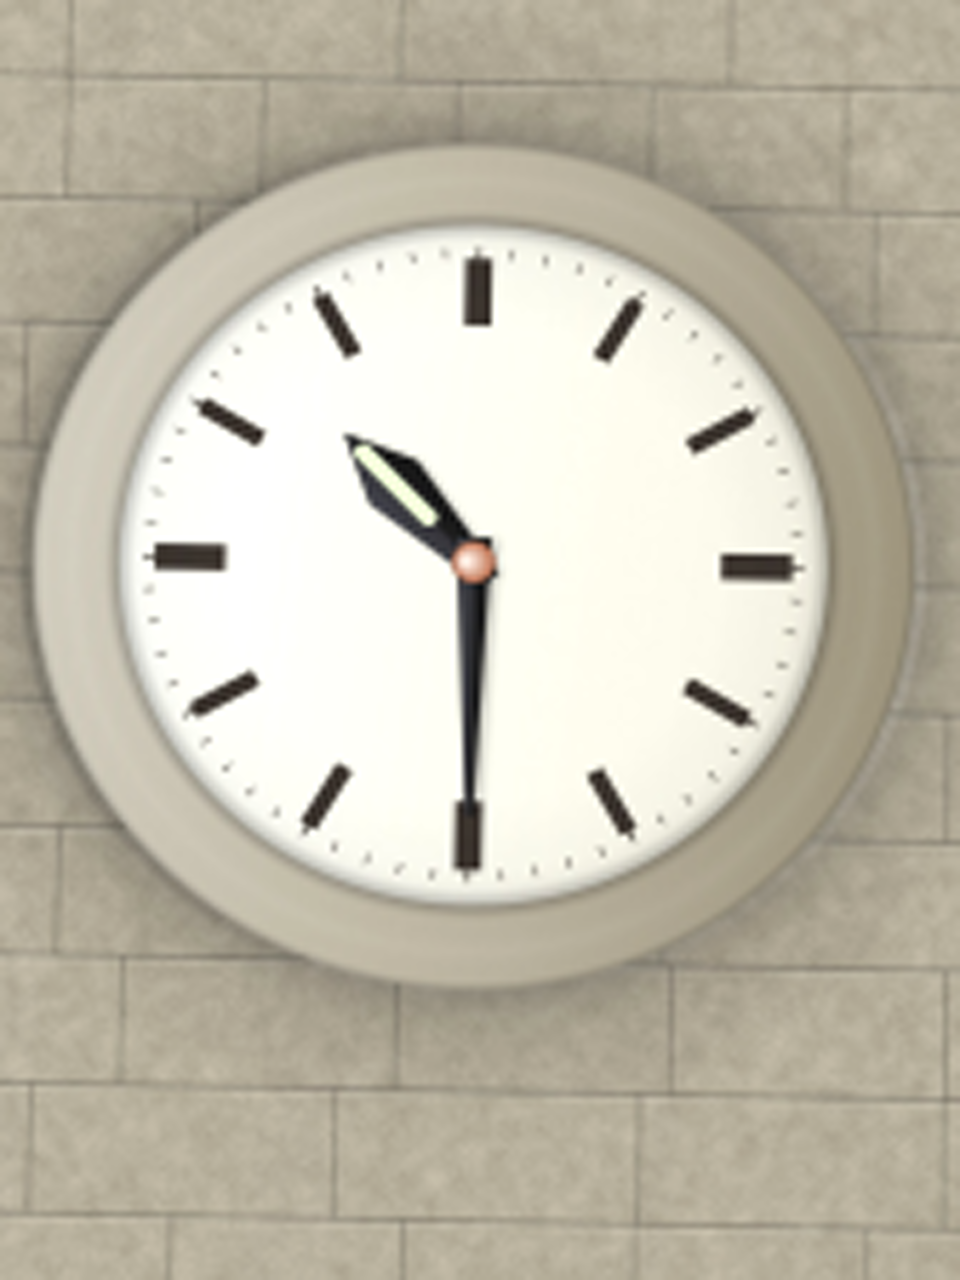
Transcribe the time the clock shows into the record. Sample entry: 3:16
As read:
10:30
